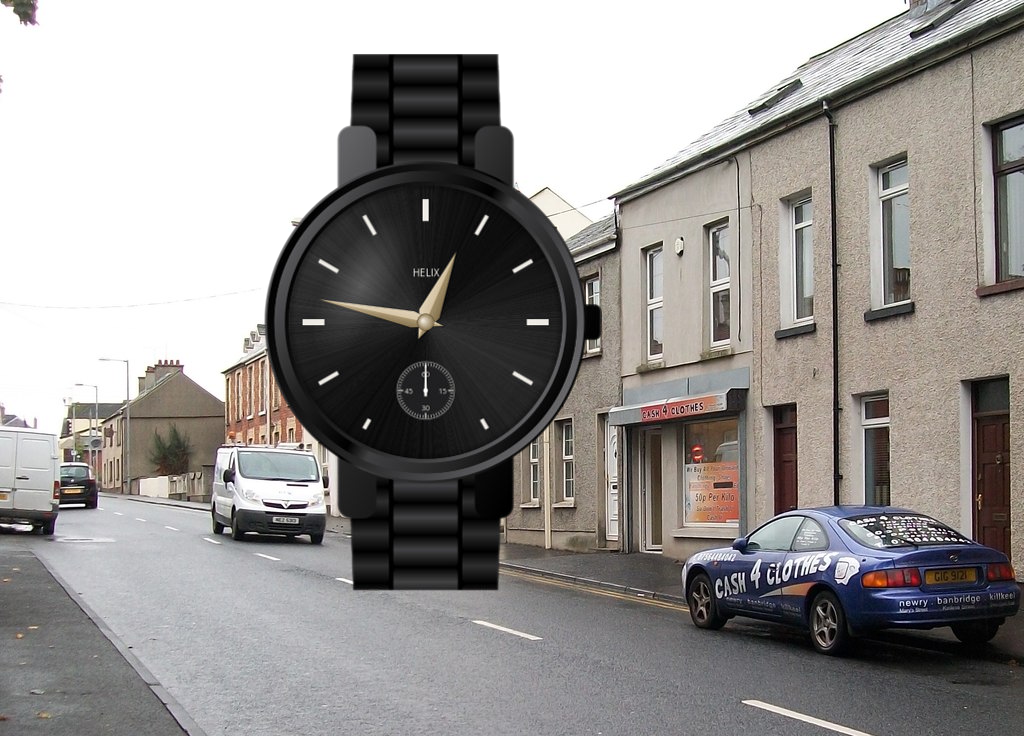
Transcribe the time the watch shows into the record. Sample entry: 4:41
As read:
12:47
